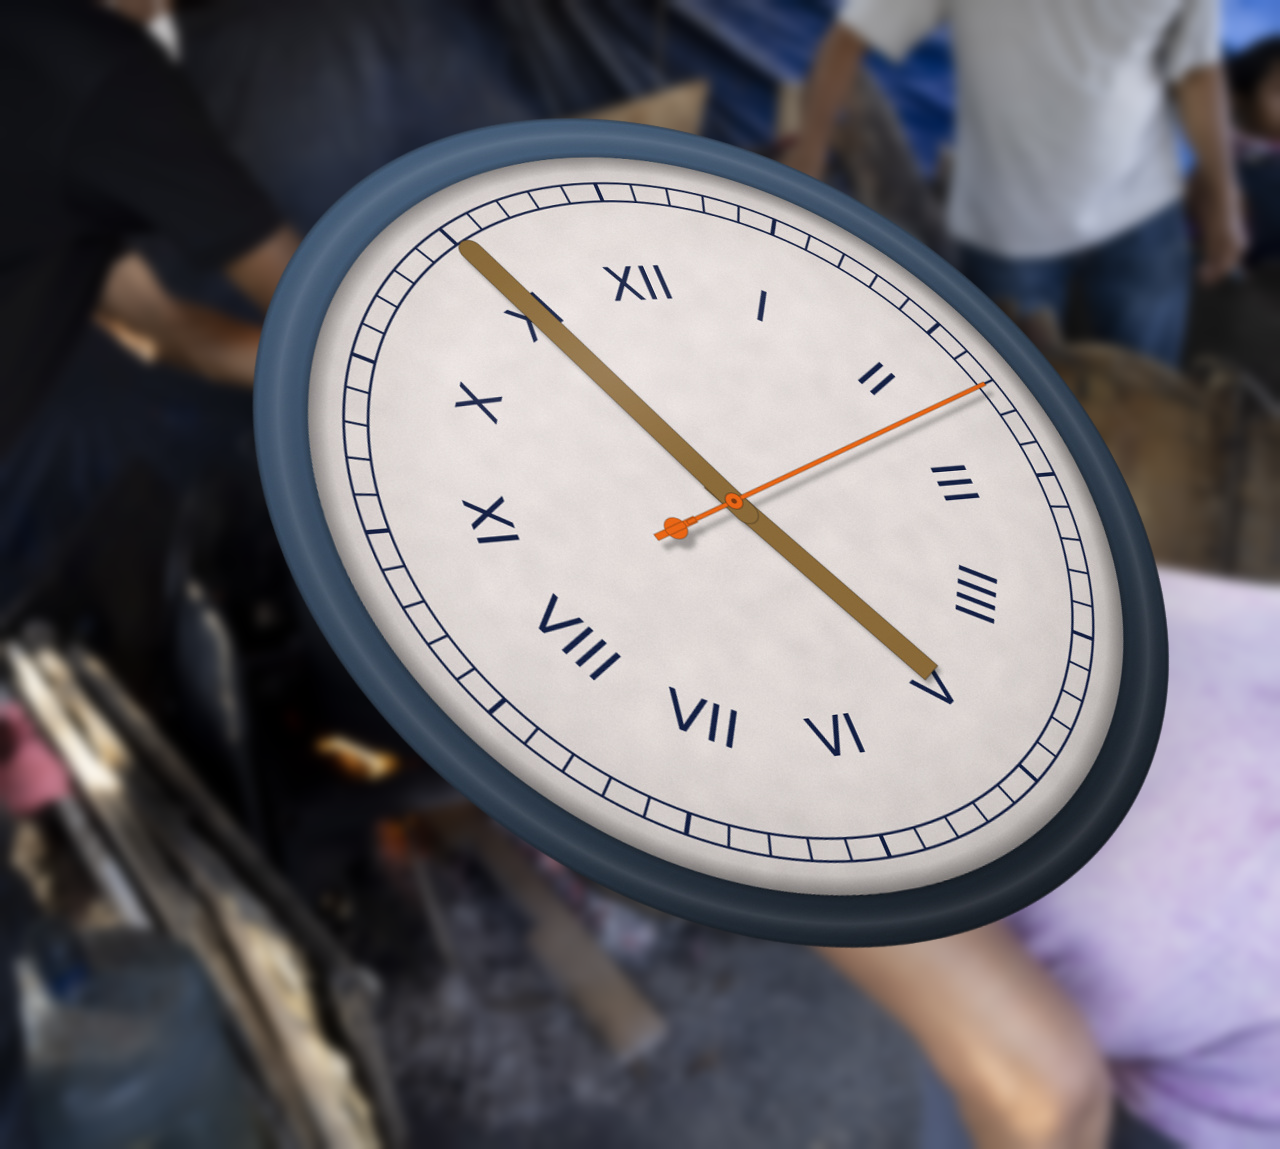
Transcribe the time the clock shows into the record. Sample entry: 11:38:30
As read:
4:55:12
